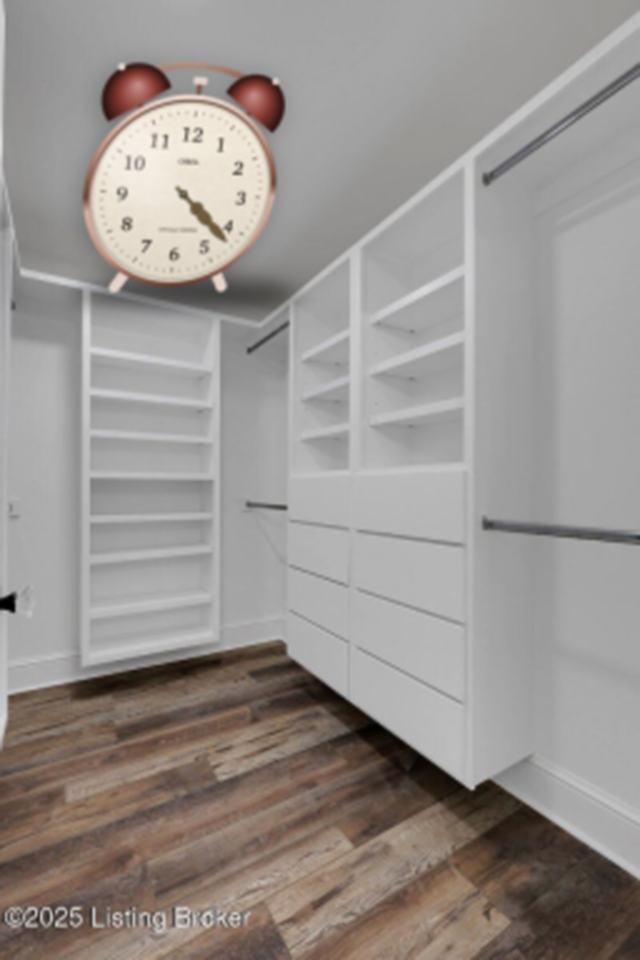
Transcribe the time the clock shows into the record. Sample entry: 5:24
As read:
4:22
